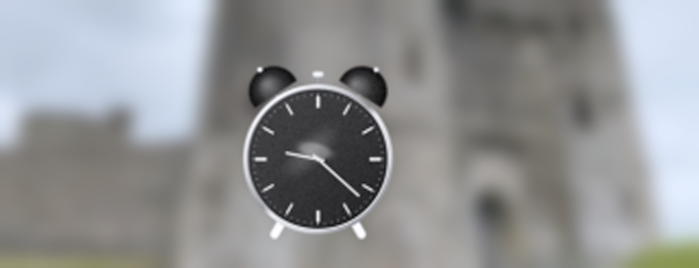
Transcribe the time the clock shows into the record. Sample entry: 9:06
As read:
9:22
